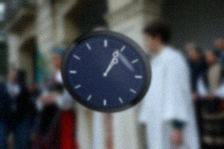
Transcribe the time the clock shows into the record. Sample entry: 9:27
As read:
1:04
